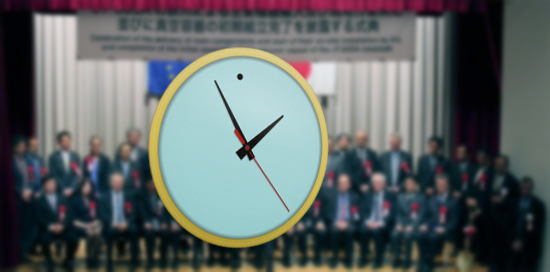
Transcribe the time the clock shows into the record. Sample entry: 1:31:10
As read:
1:56:25
